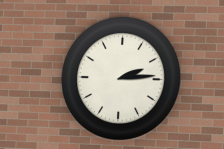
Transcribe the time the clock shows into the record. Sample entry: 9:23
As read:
2:14
